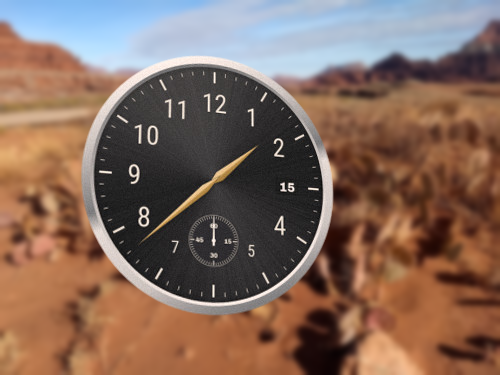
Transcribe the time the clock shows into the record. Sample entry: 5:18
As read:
1:38
